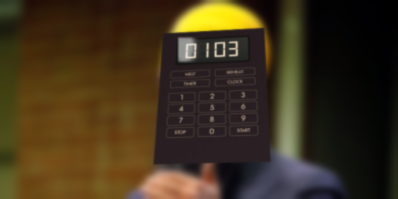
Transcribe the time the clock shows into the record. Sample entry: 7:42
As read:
1:03
